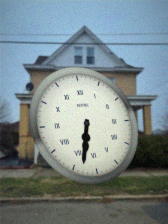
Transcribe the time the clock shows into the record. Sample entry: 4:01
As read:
6:33
